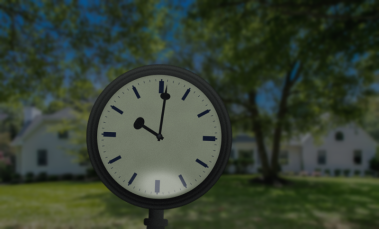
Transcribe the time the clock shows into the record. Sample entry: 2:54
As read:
10:01
